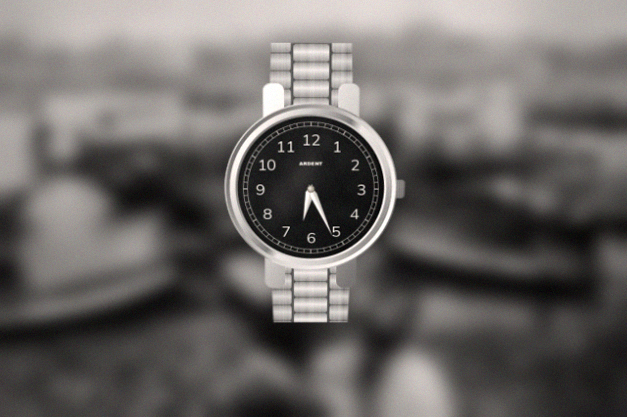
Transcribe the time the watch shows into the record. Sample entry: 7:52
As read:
6:26
